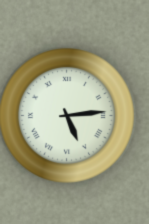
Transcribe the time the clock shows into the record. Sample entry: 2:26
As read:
5:14
